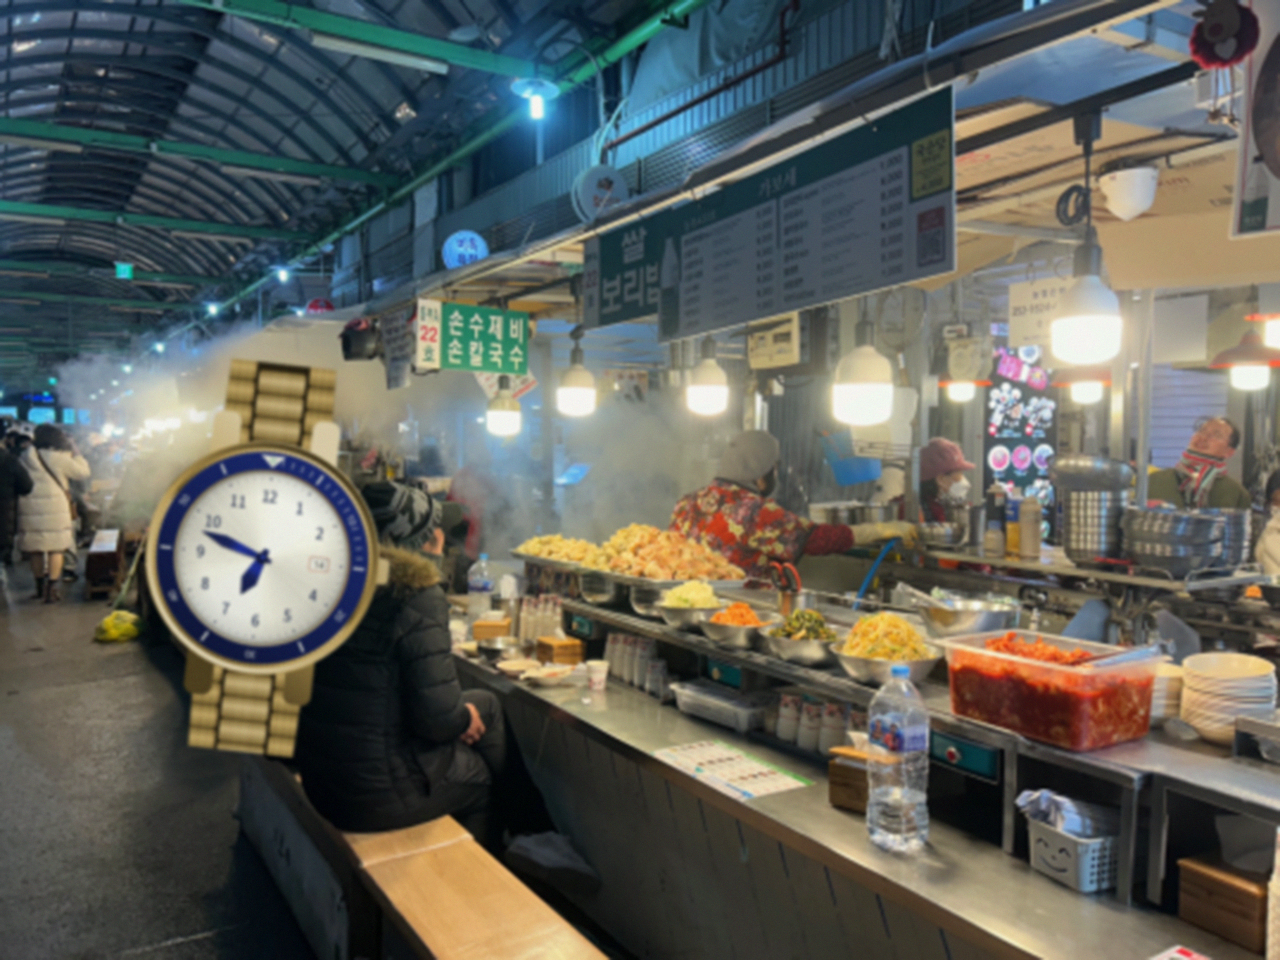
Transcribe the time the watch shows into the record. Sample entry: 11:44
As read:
6:48
